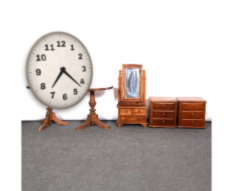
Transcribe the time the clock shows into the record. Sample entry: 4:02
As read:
7:22
